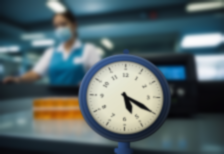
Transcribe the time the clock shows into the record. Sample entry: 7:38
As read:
5:20
